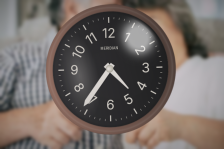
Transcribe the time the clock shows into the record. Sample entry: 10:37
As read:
4:36
